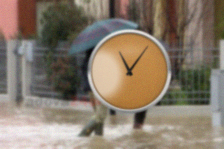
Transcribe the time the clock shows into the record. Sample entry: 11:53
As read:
11:06
